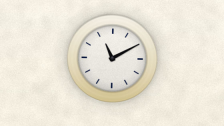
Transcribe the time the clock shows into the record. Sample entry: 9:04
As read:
11:10
